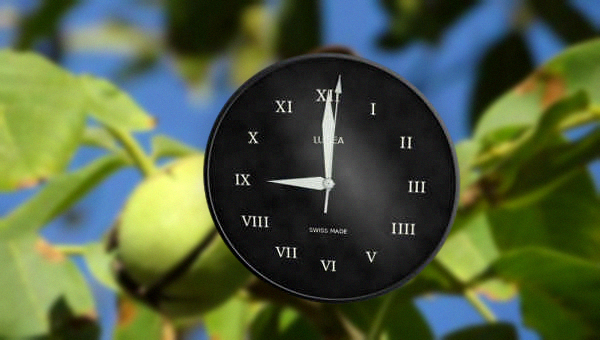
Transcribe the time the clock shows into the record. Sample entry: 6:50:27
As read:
9:00:01
